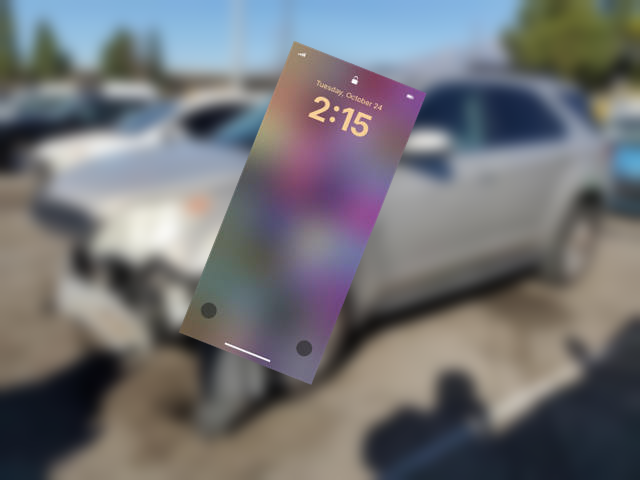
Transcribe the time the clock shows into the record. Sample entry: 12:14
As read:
2:15
